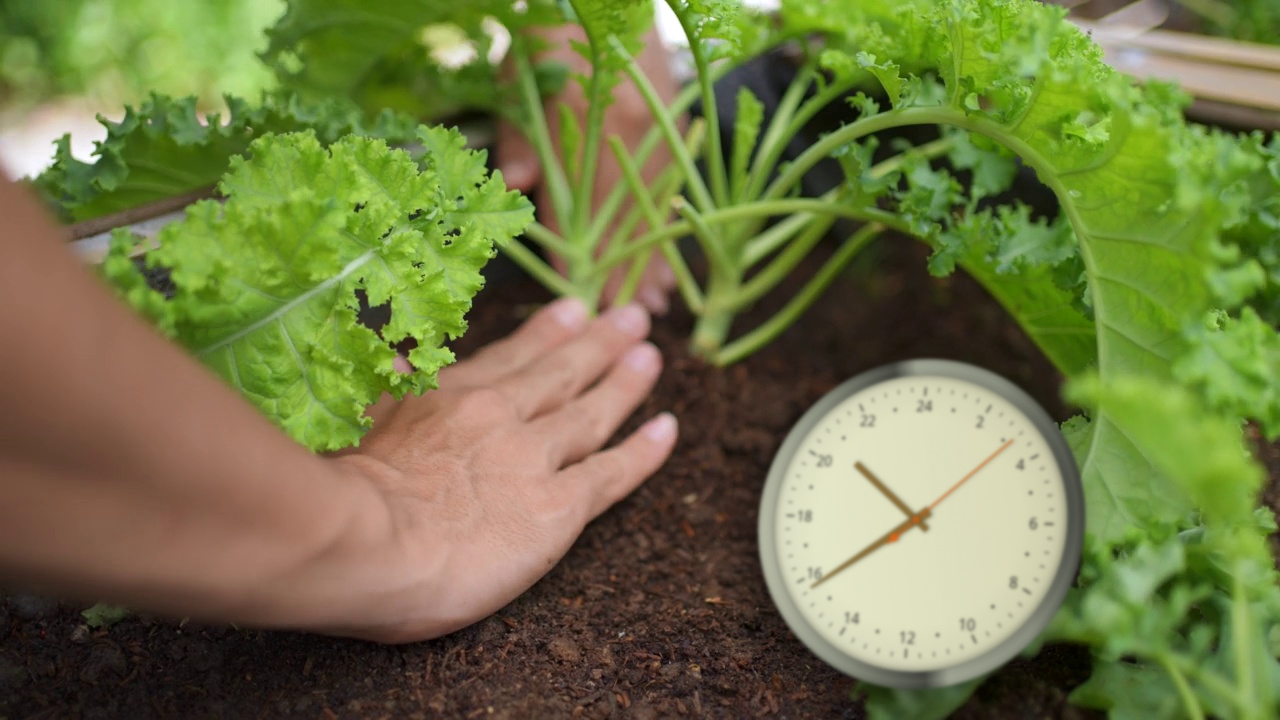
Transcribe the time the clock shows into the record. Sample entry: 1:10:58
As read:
20:39:08
